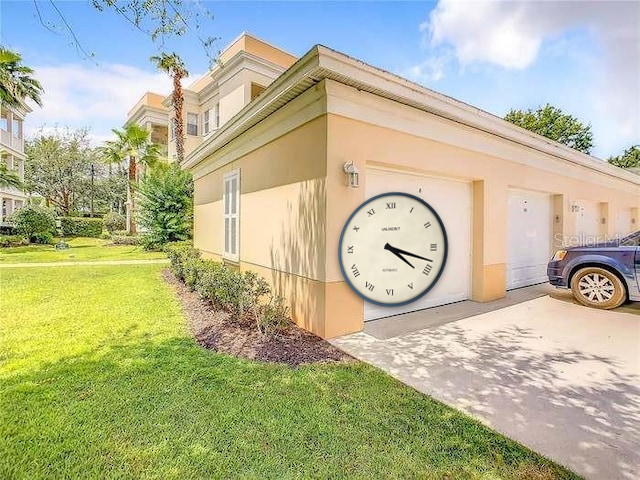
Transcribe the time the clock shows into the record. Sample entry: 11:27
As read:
4:18
